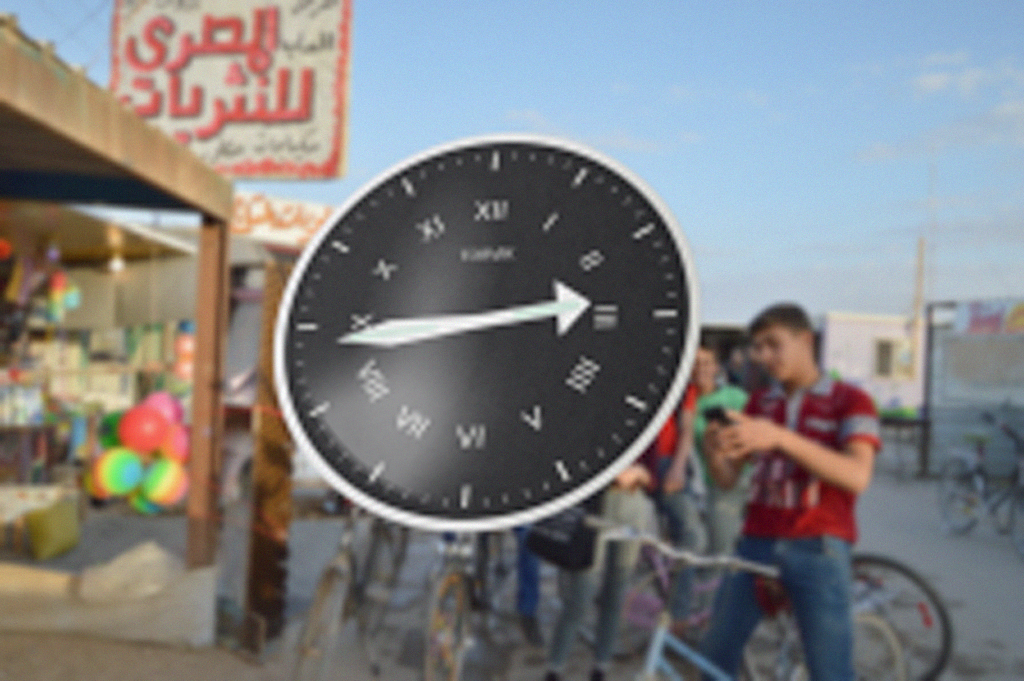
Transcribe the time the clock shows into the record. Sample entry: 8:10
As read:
2:44
